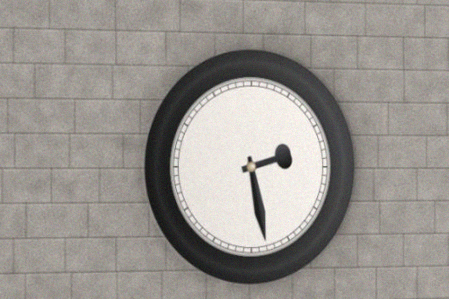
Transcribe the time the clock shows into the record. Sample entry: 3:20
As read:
2:28
